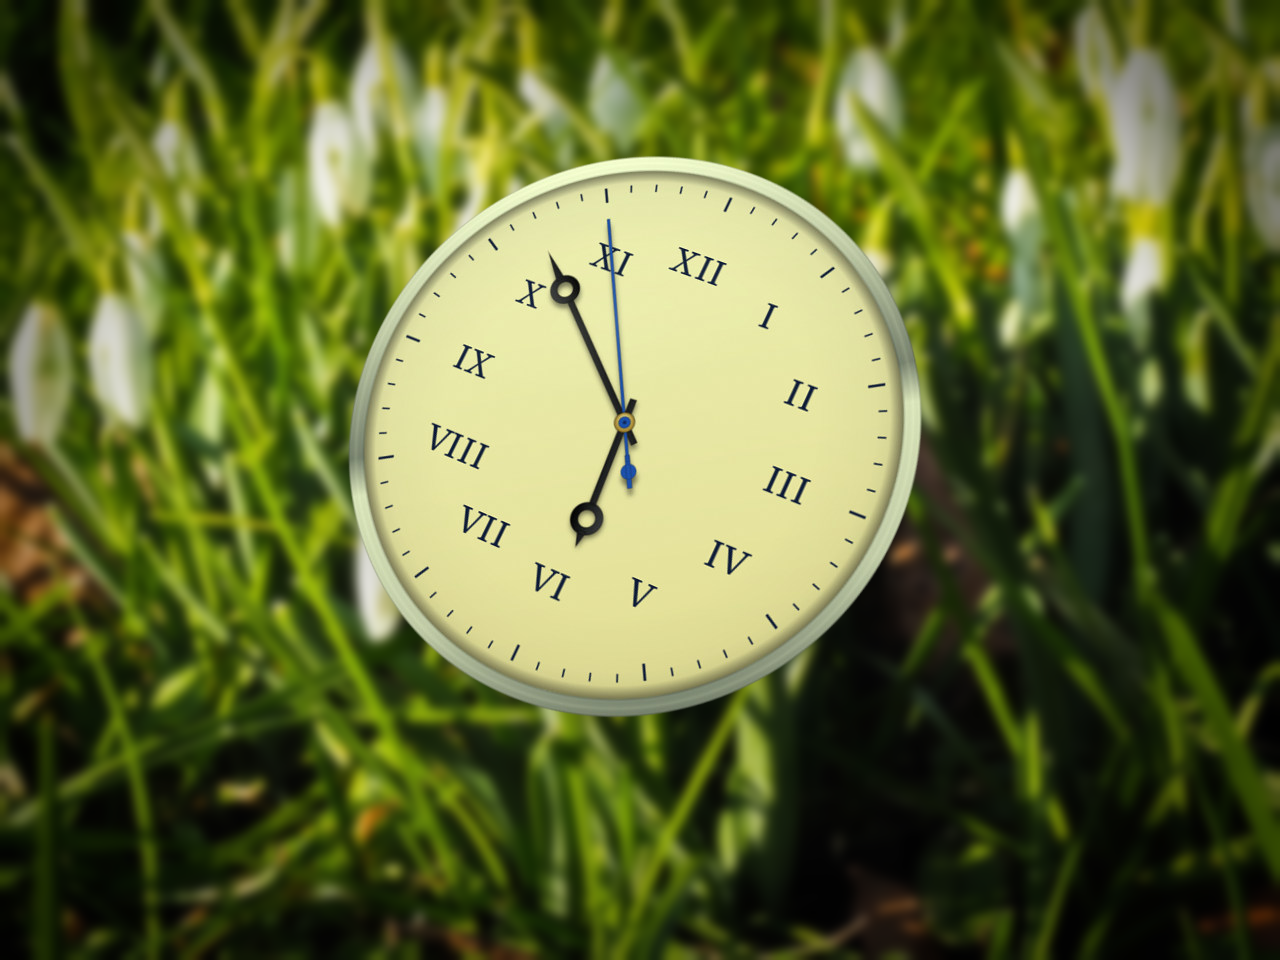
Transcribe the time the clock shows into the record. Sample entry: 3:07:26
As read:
5:51:55
